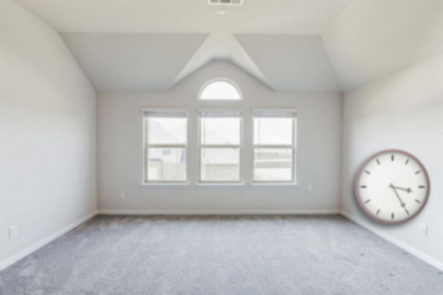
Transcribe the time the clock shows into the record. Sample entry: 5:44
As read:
3:25
